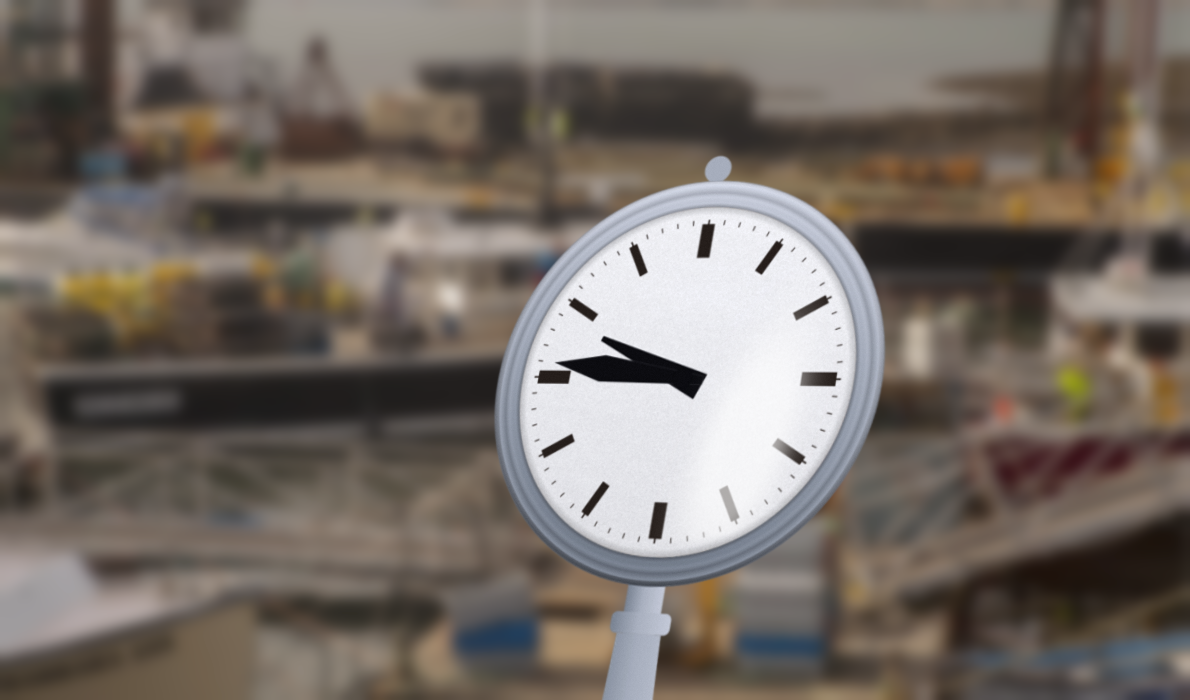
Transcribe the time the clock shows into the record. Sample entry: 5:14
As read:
9:46
